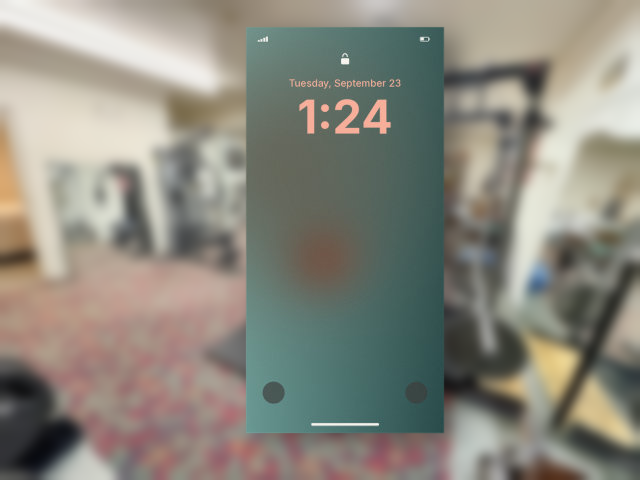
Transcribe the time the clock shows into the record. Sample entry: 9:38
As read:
1:24
